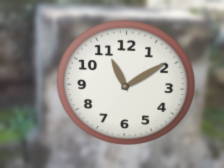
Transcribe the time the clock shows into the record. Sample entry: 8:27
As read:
11:09
